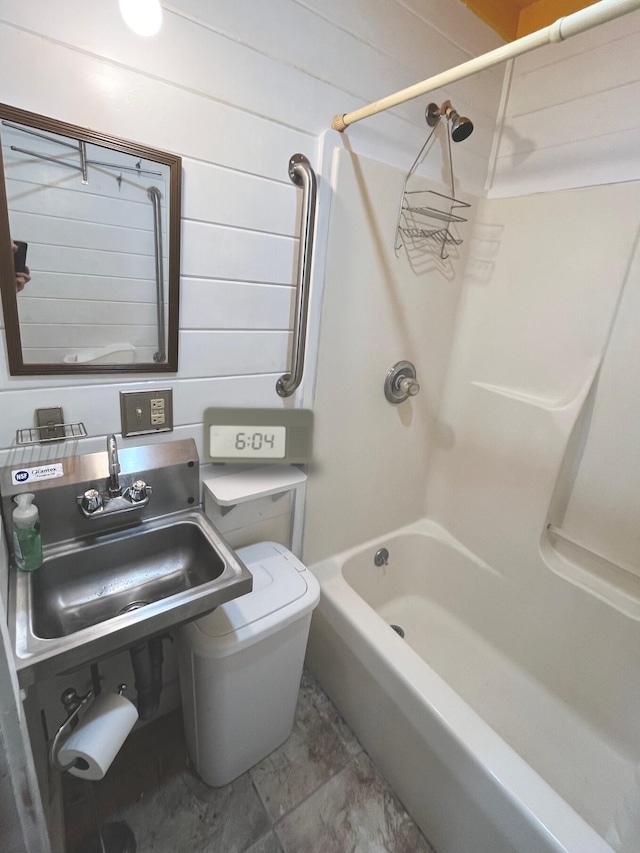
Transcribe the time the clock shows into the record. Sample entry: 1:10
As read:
6:04
